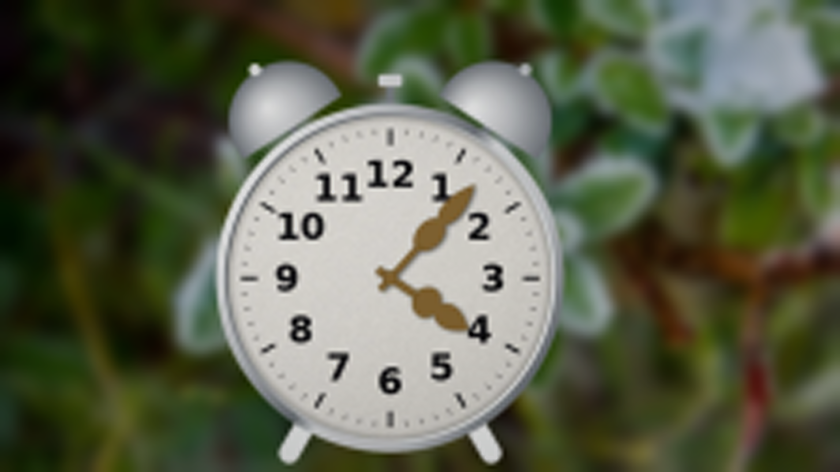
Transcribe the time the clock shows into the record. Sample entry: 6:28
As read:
4:07
